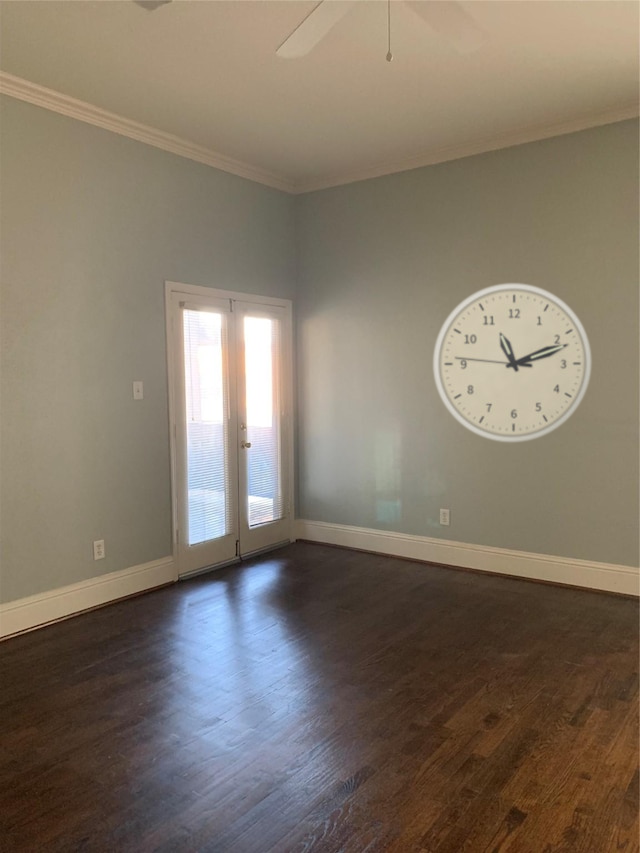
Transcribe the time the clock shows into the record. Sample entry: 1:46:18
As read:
11:11:46
